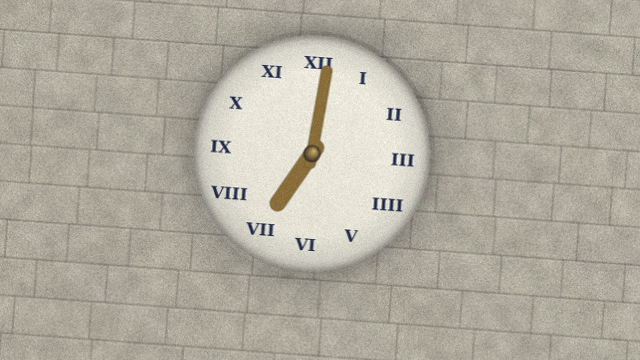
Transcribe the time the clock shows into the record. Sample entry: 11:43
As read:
7:01
